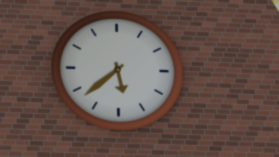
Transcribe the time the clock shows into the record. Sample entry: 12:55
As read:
5:38
